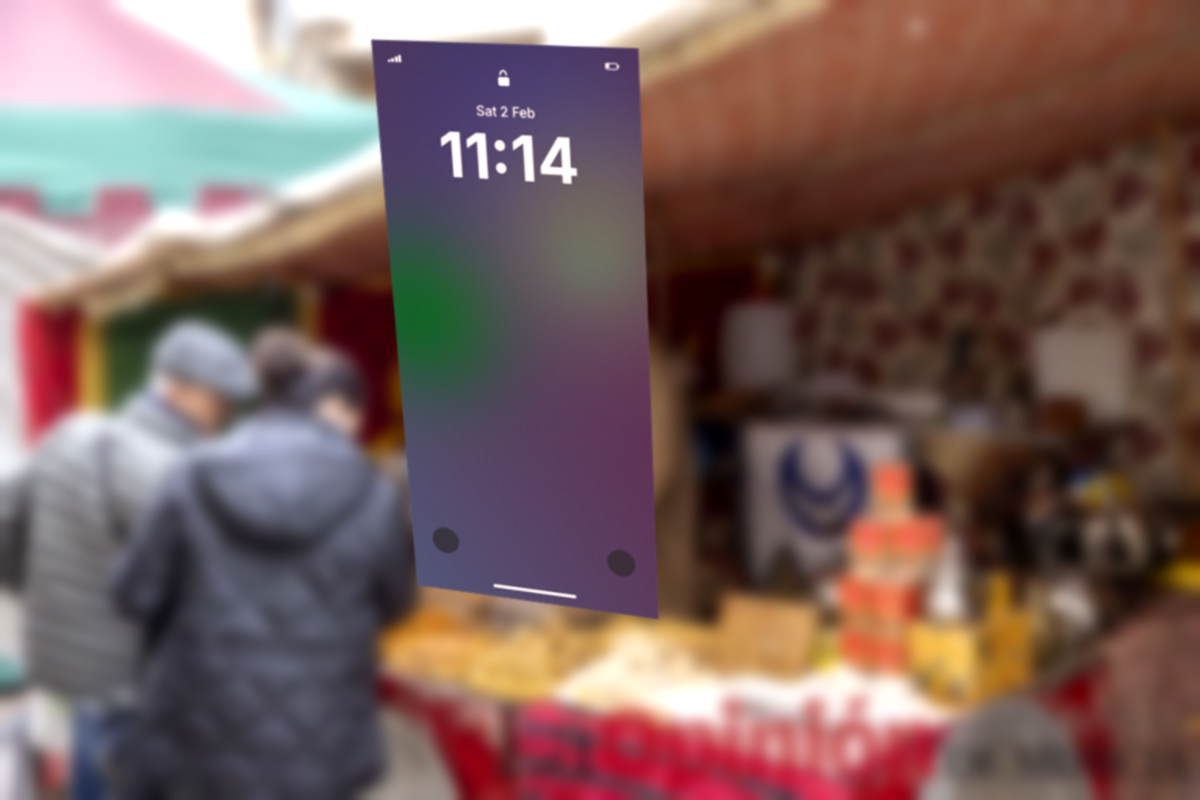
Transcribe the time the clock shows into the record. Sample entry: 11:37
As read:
11:14
